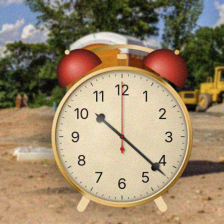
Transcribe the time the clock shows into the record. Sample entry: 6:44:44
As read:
10:22:00
